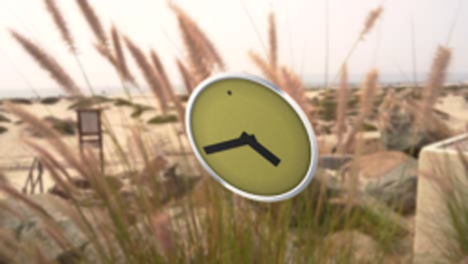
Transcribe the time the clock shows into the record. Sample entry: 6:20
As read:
4:44
